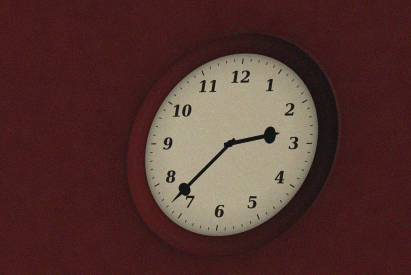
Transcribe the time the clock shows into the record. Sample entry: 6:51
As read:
2:37
